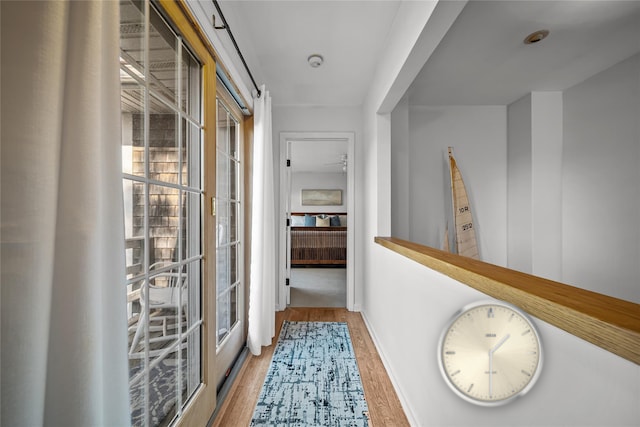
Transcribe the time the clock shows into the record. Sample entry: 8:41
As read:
1:30
